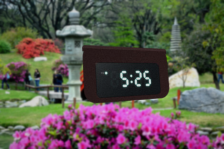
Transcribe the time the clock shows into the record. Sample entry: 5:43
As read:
5:25
